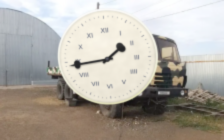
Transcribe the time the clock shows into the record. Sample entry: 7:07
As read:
1:44
